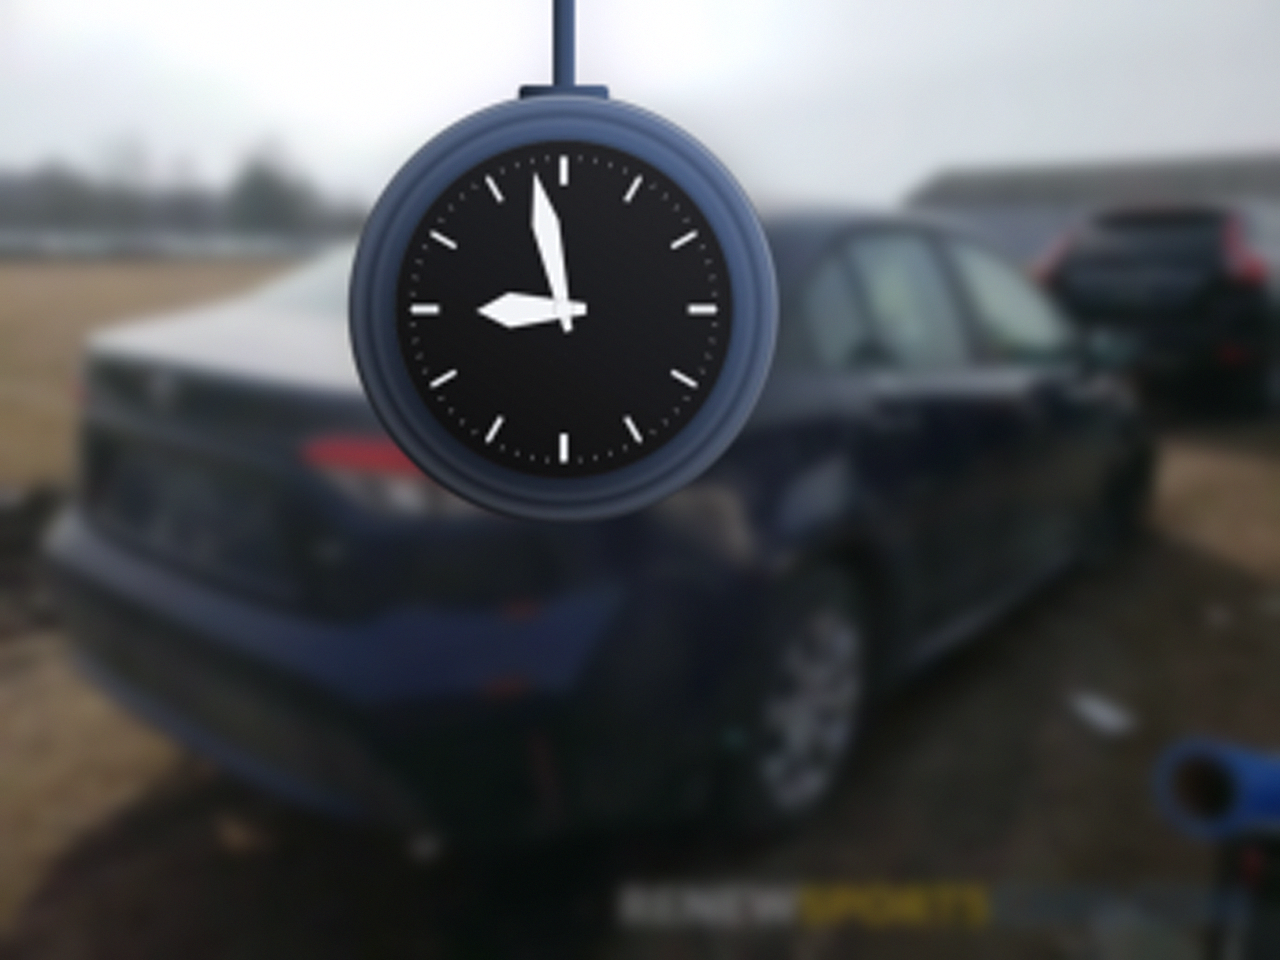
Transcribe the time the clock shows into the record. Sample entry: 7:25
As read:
8:58
